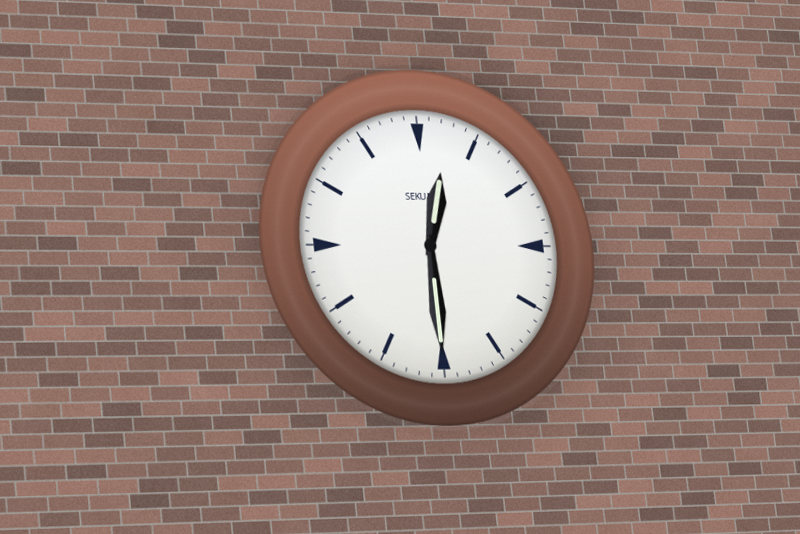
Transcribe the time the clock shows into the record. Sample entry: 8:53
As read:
12:30
